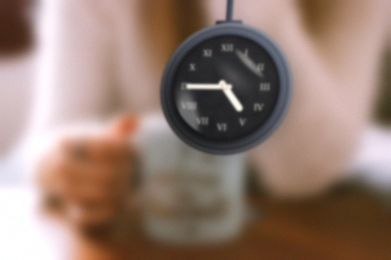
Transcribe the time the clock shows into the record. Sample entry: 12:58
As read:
4:45
